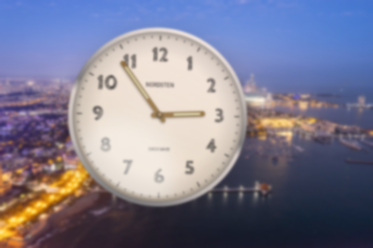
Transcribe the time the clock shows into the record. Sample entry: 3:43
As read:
2:54
